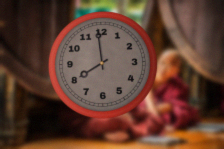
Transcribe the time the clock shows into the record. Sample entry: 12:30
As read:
7:59
